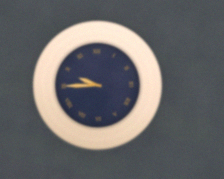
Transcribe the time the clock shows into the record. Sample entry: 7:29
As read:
9:45
